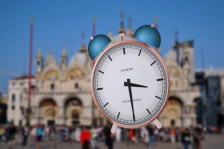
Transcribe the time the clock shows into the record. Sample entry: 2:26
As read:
3:30
